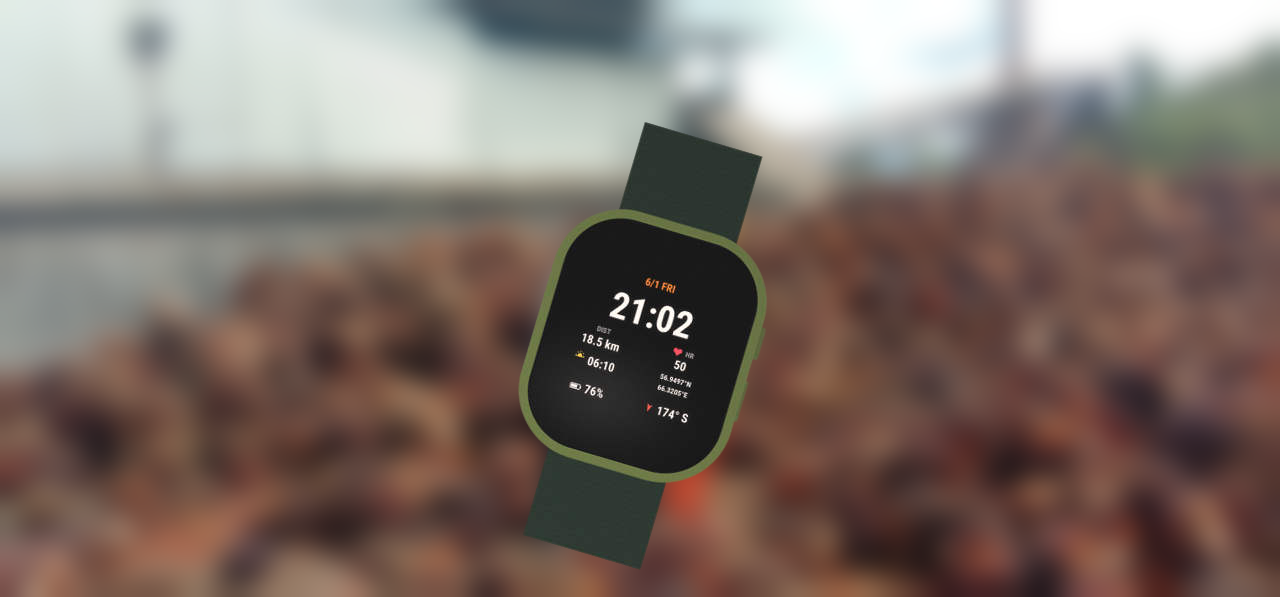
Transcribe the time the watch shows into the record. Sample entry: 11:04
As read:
21:02
